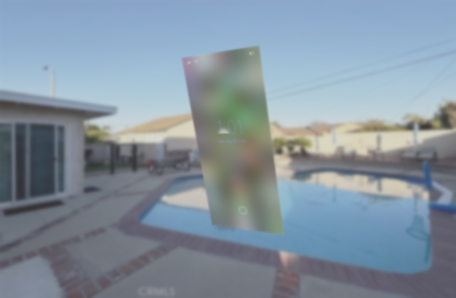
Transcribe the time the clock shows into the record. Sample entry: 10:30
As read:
1:01
